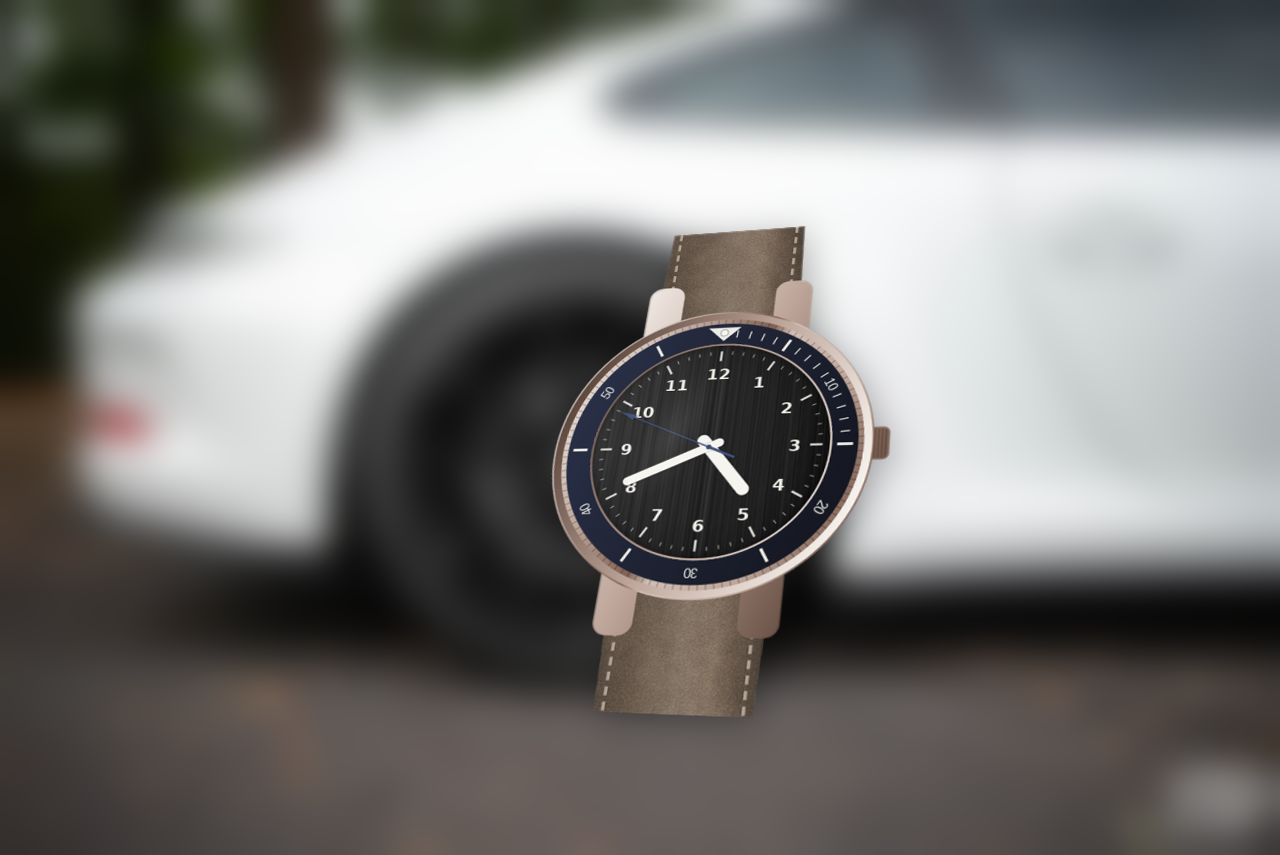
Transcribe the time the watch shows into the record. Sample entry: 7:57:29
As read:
4:40:49
